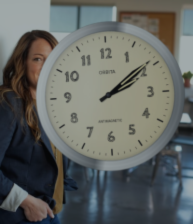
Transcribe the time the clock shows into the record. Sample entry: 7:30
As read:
2:09
